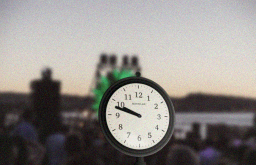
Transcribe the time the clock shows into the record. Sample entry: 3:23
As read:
9:48
